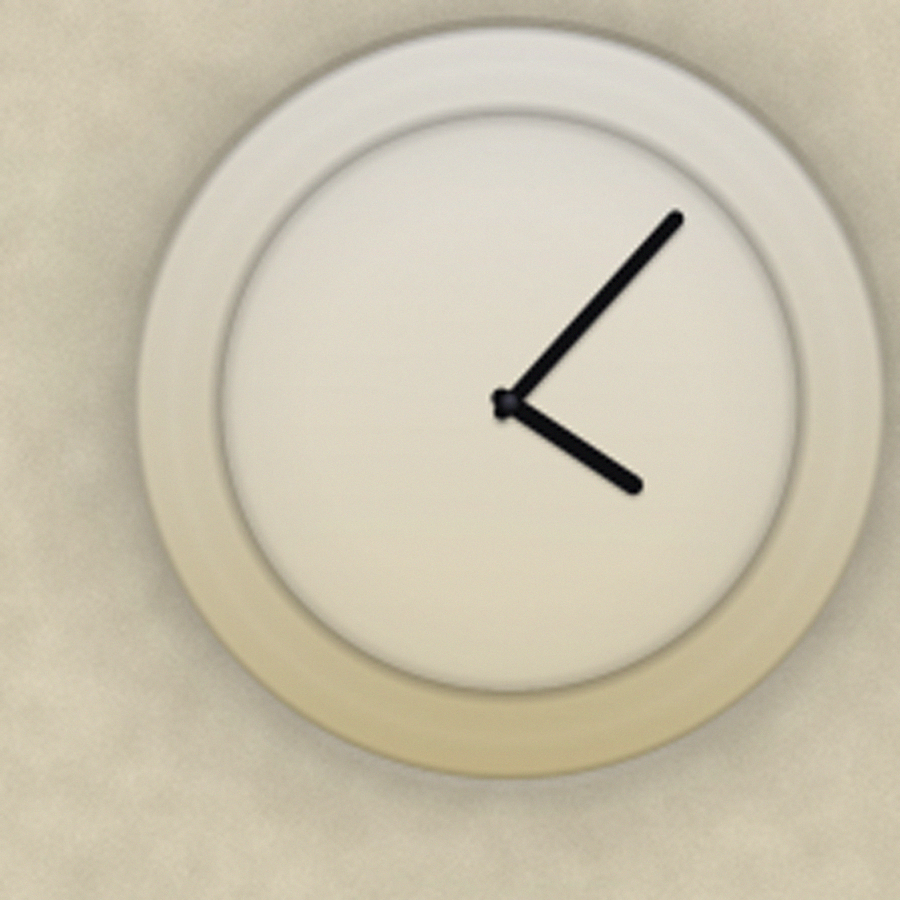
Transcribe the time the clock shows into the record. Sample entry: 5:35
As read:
4:07
